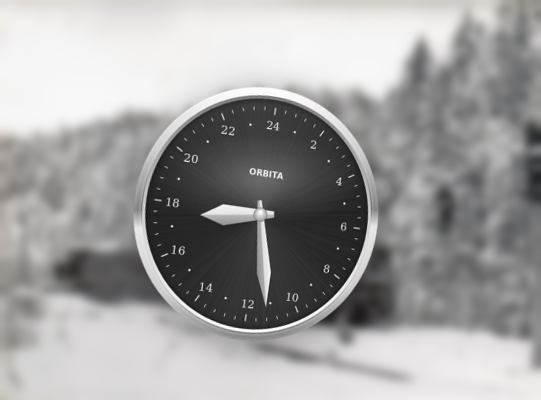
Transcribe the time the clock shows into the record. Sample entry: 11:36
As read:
17:28
